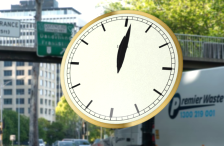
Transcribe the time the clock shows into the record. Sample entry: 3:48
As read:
12:01
